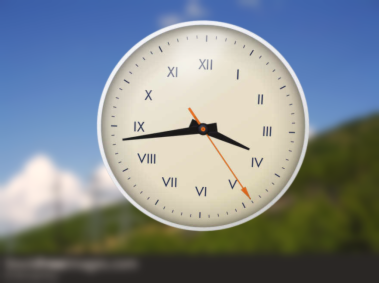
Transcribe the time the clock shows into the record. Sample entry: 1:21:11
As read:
3:43:24
